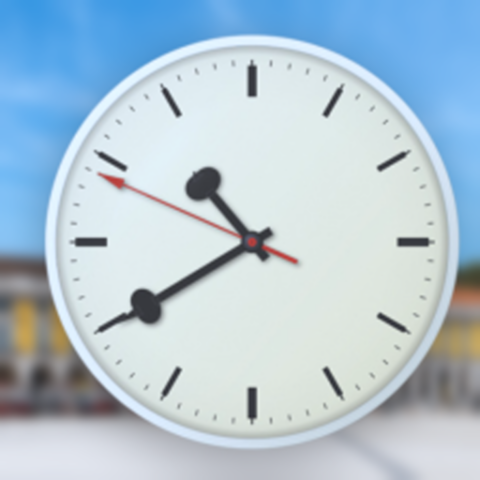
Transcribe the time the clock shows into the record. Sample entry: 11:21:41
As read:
10:39:49
